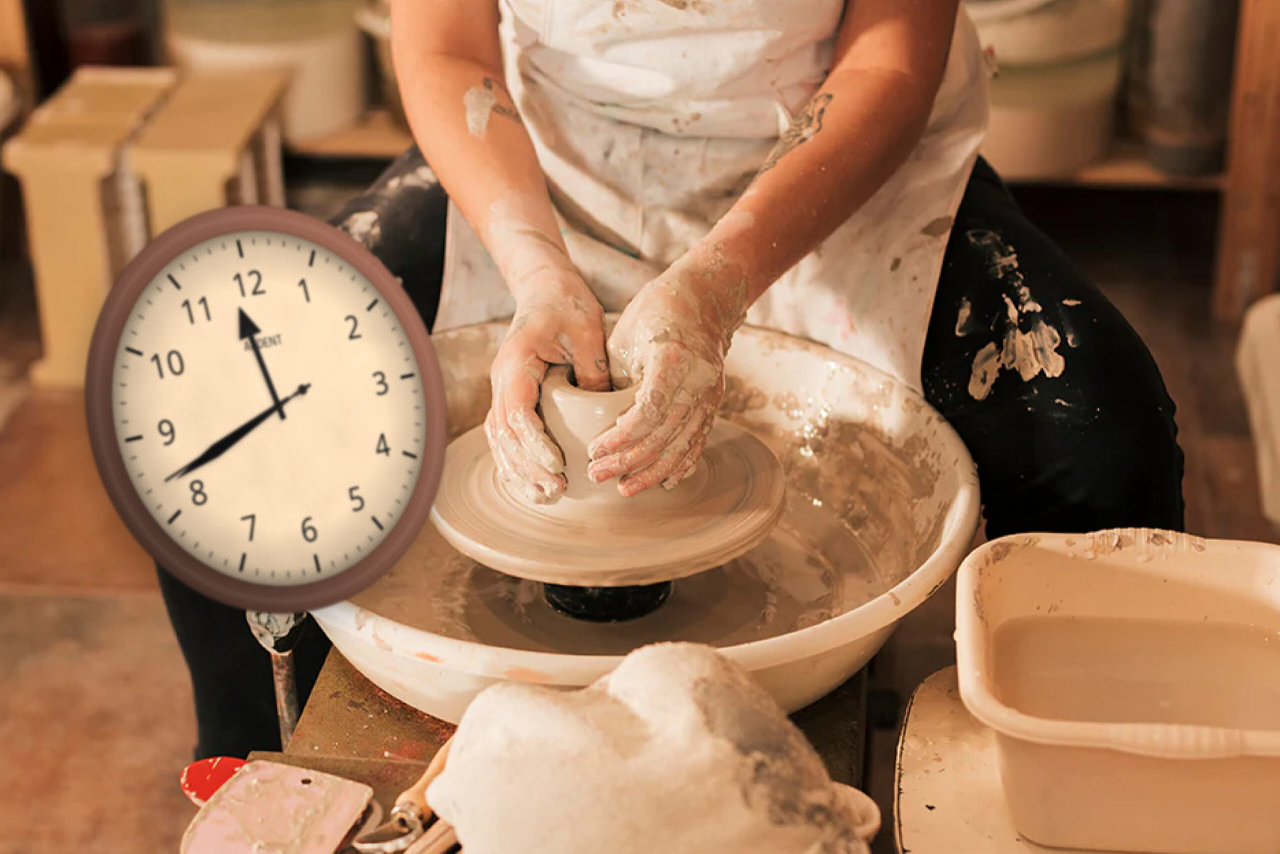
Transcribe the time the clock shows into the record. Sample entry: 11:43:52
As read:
11:41:42
